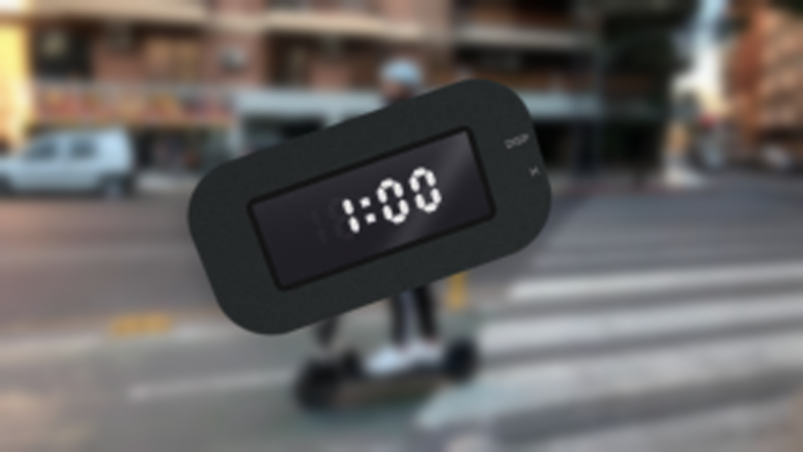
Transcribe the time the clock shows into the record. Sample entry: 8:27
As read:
1:00
